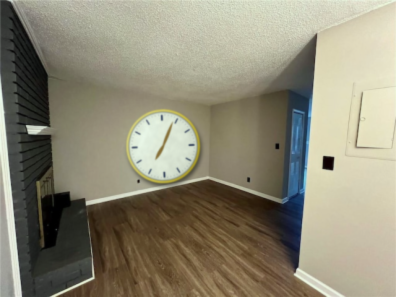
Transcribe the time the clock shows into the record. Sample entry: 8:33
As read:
7:04
